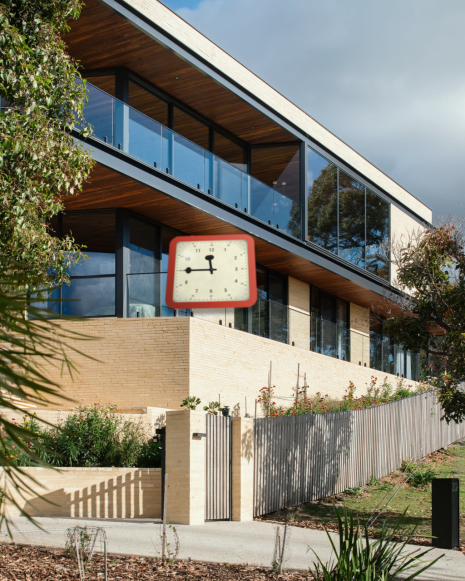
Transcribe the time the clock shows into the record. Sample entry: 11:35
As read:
11:45
